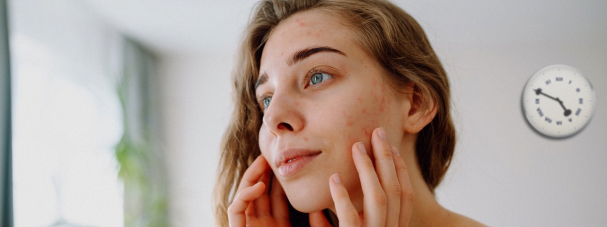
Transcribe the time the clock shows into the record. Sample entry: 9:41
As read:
4:49
